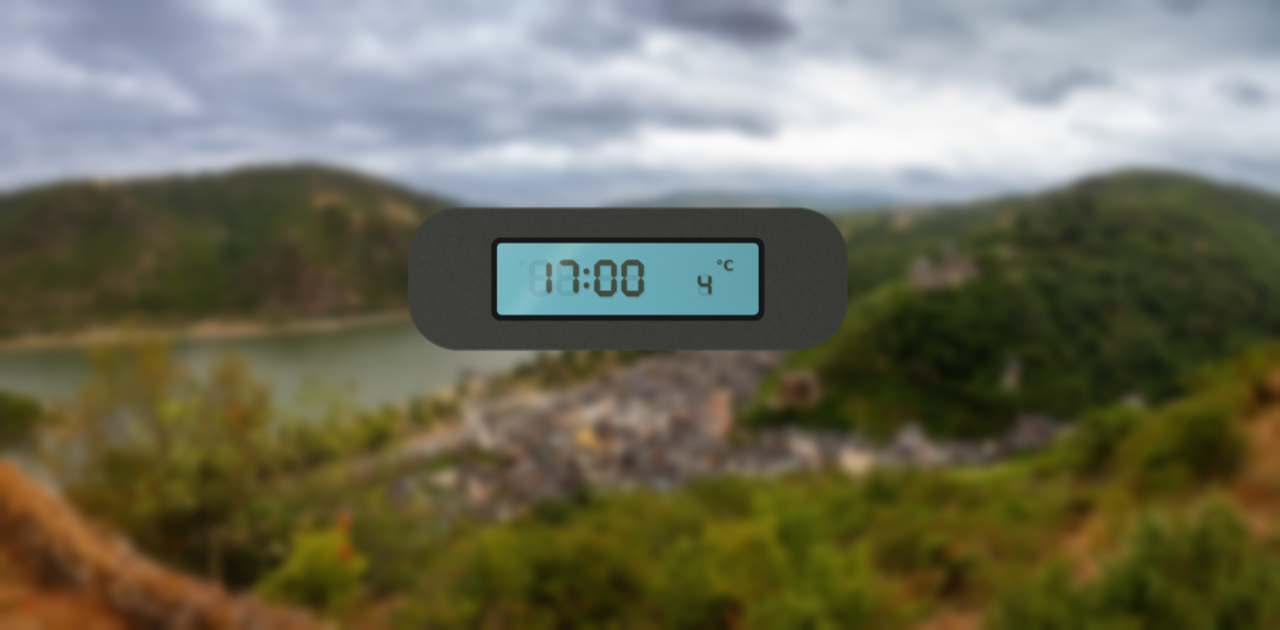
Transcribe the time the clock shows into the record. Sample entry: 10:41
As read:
17:00
